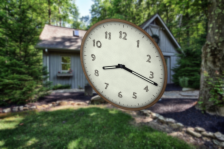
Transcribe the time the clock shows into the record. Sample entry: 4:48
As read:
8:17
